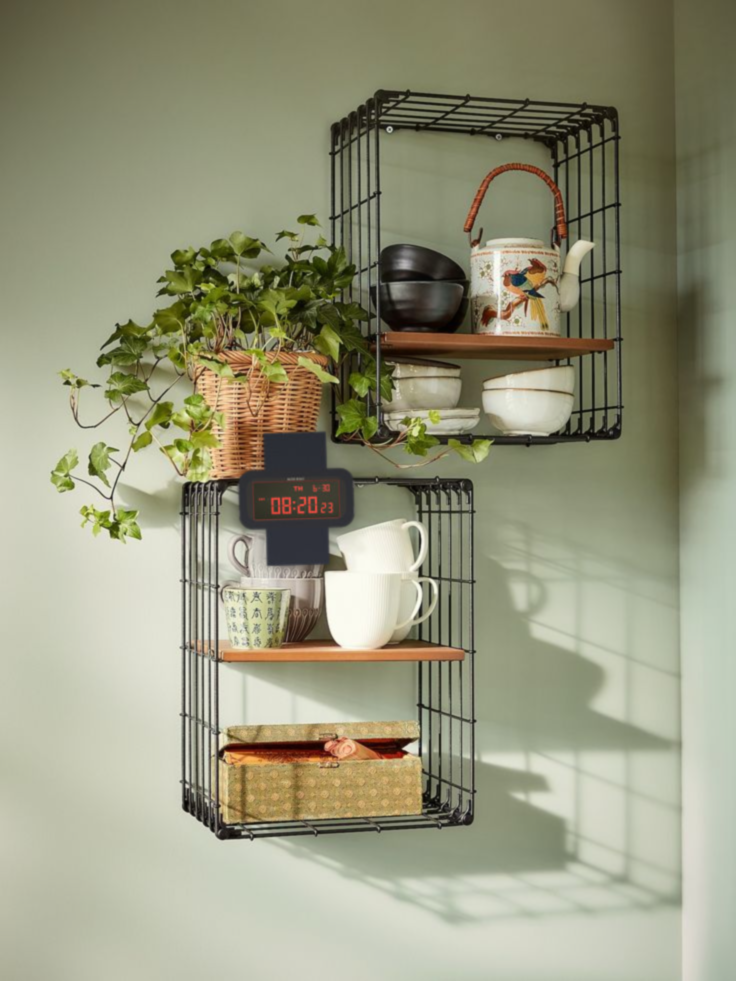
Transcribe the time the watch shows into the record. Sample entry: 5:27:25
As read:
8:20:23
